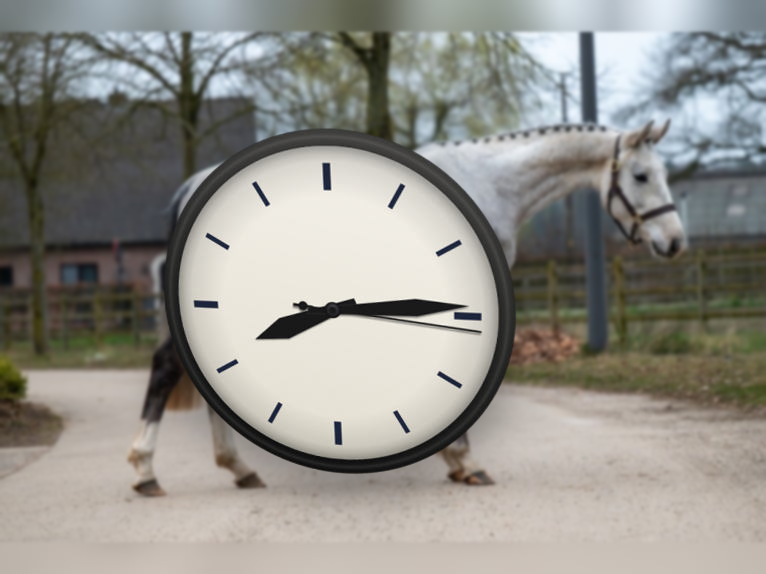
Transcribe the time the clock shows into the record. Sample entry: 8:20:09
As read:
8:14:16
